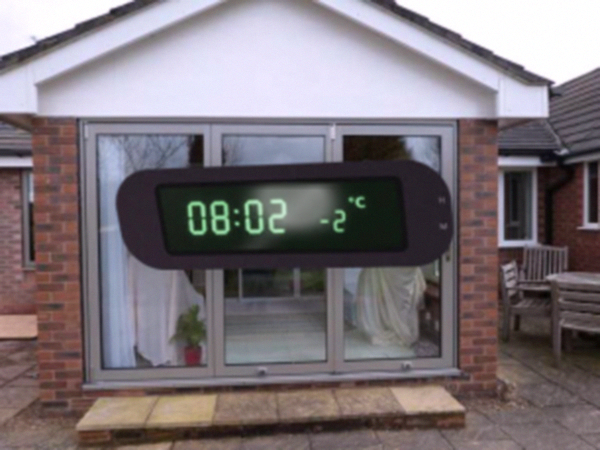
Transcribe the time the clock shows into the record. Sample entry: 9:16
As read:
8:02
